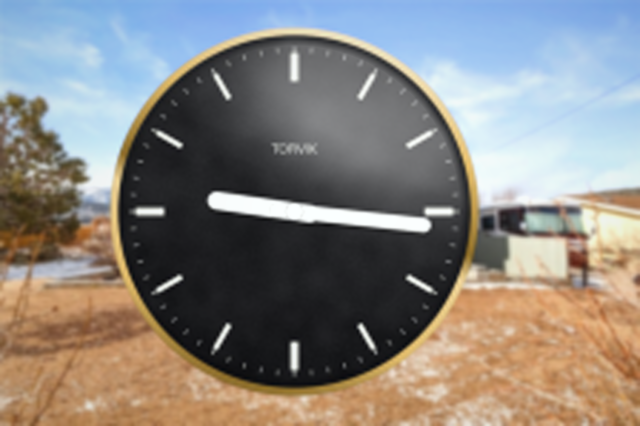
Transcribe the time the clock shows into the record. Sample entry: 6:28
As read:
9:16
